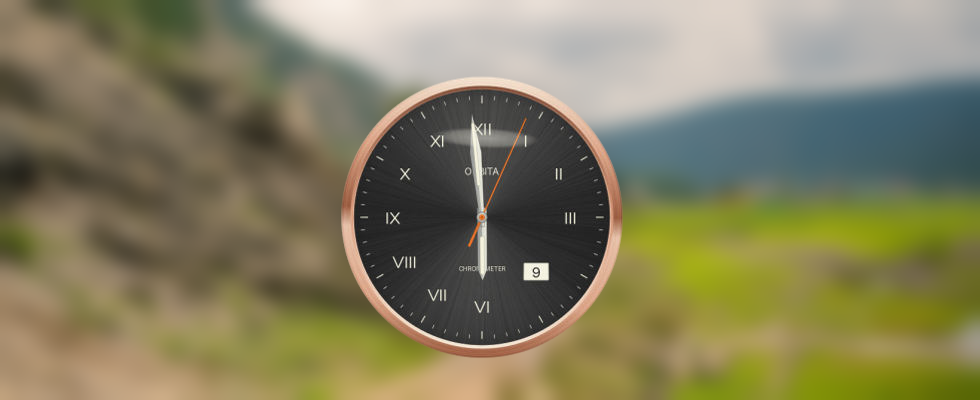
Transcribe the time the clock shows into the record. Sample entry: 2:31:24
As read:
5:59:04
